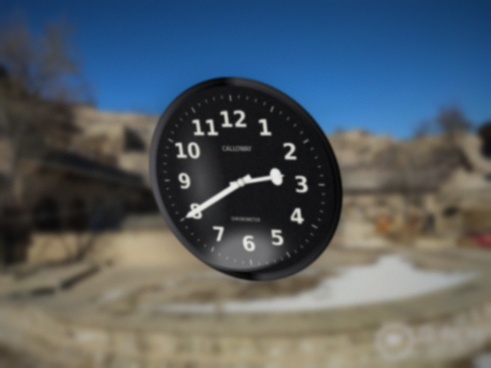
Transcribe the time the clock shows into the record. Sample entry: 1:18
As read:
2:40
